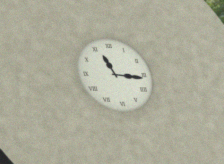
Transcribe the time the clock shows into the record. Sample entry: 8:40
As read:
11:16
